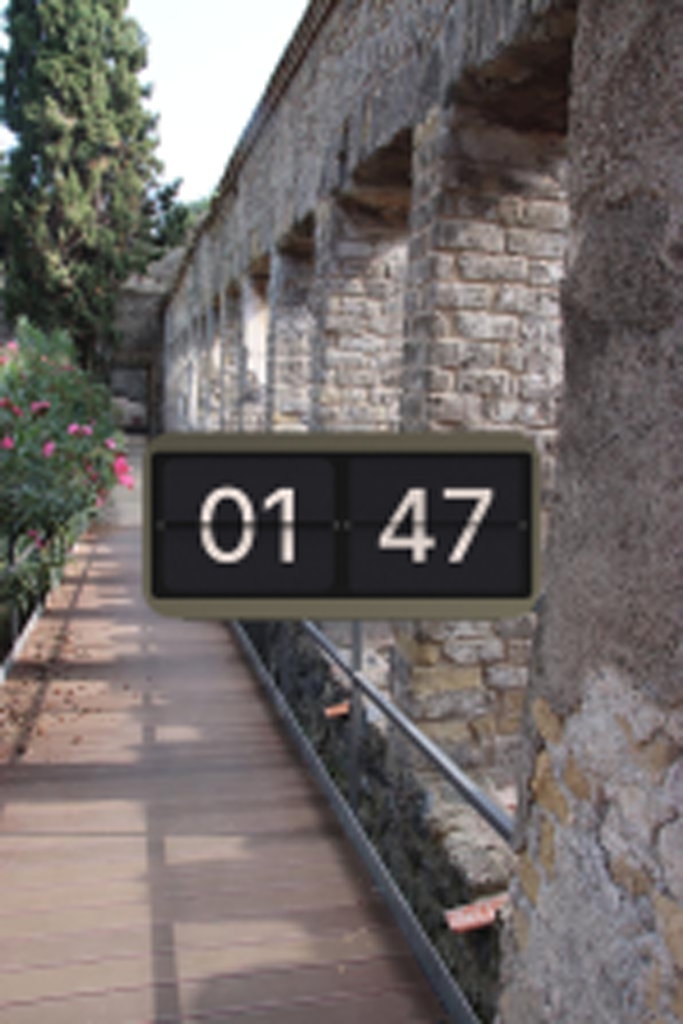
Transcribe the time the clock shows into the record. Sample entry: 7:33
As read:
1:47
